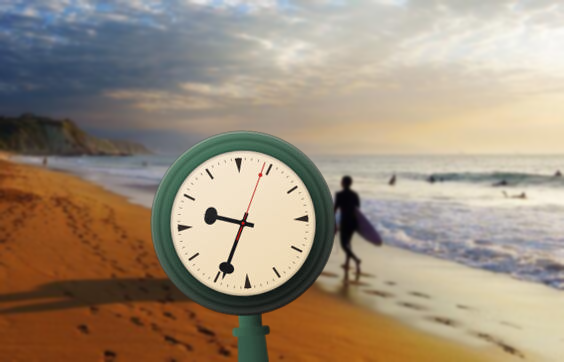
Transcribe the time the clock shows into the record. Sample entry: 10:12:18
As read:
9:34:04
